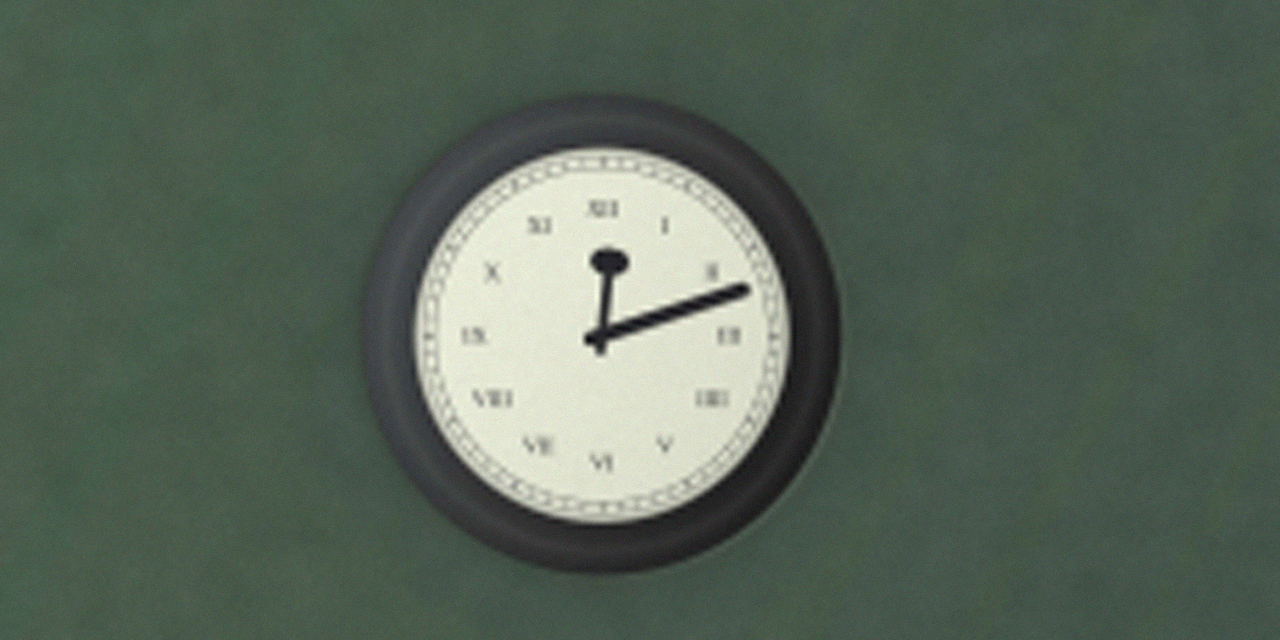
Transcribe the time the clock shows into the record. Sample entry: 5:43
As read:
12:12
